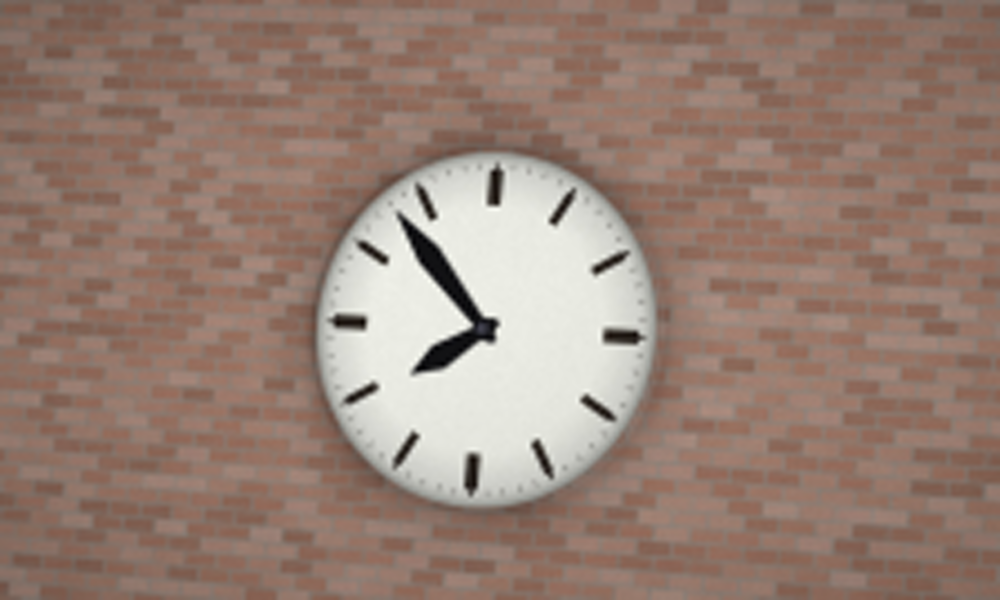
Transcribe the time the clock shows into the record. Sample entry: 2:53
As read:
7:53
